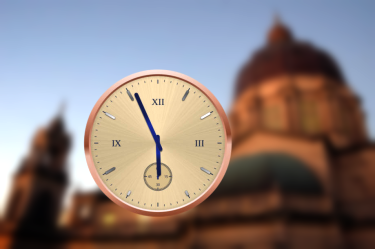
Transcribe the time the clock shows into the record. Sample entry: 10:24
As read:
5:56
